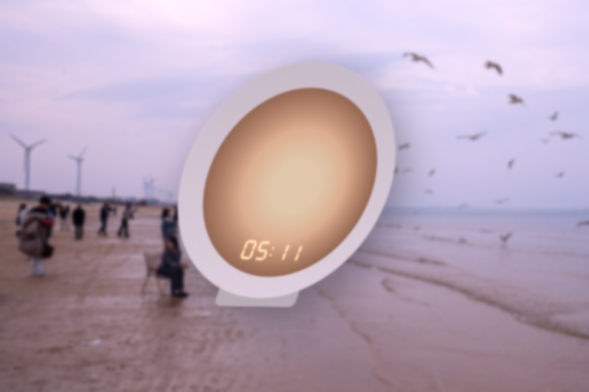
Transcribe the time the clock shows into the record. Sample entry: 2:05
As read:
5:11
